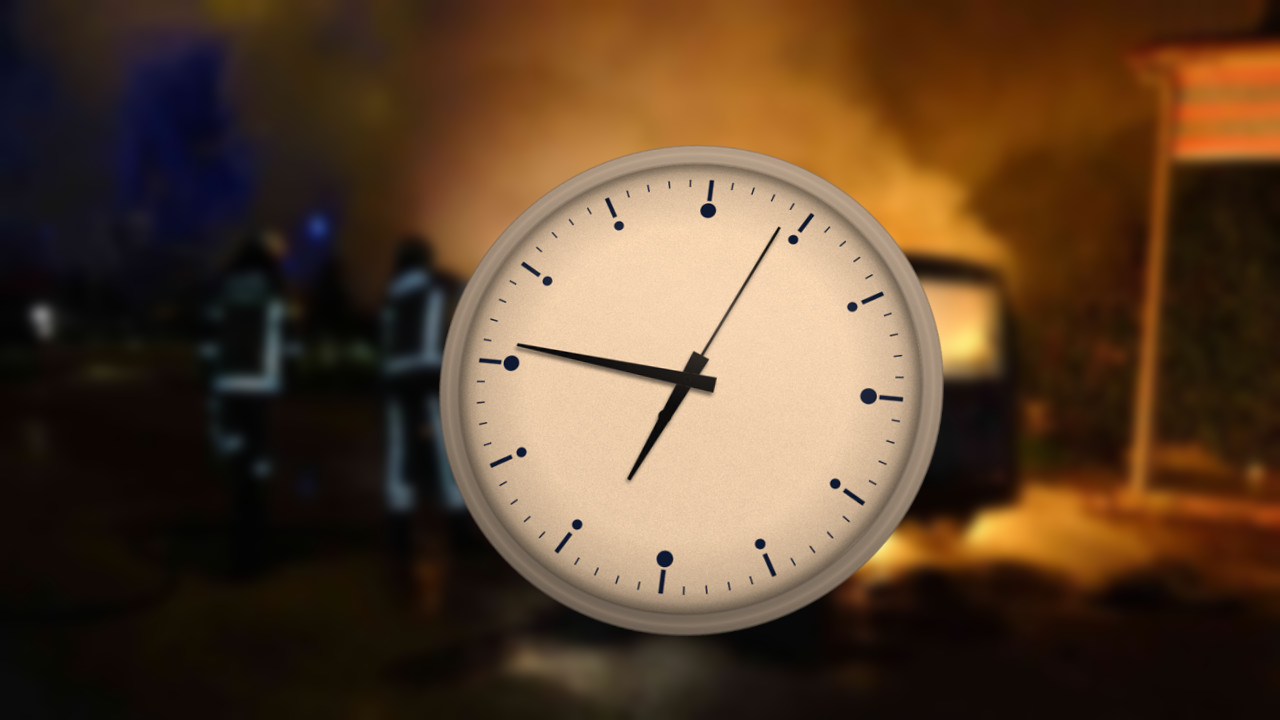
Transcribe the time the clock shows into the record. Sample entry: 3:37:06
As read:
6:46:04
